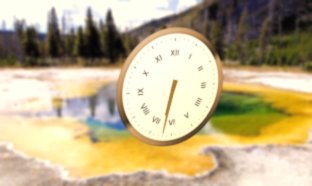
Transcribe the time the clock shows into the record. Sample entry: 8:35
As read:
6:32
